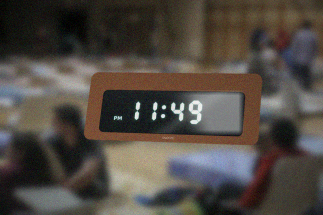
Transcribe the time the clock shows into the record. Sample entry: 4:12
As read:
11:49
